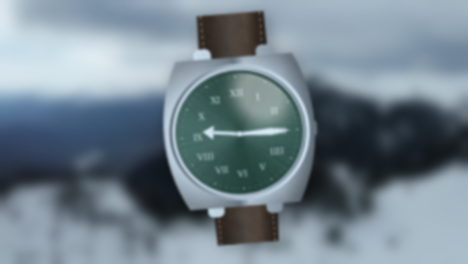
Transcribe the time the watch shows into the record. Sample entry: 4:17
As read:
9:15
